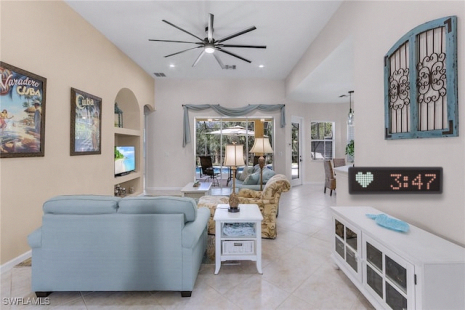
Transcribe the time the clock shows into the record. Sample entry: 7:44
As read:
3:47
